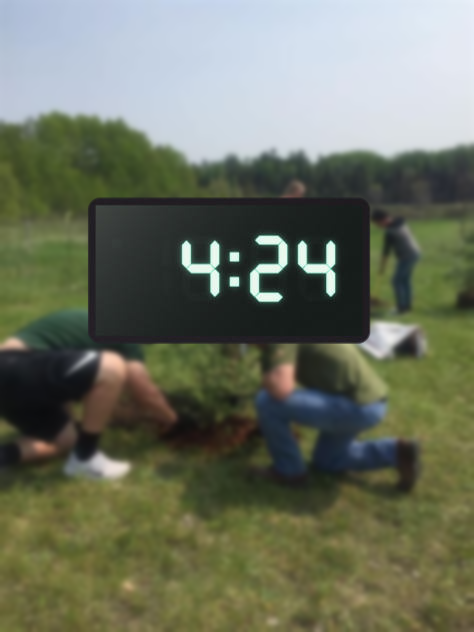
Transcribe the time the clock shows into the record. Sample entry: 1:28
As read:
4:24
